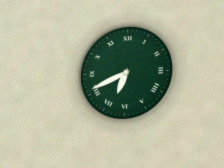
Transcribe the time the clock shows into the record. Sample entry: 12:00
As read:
6:41
